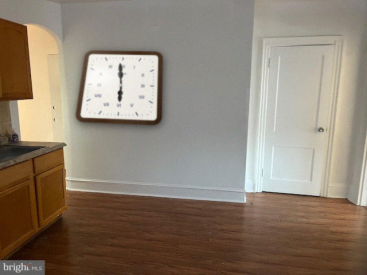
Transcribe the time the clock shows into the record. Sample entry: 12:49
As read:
5:59
